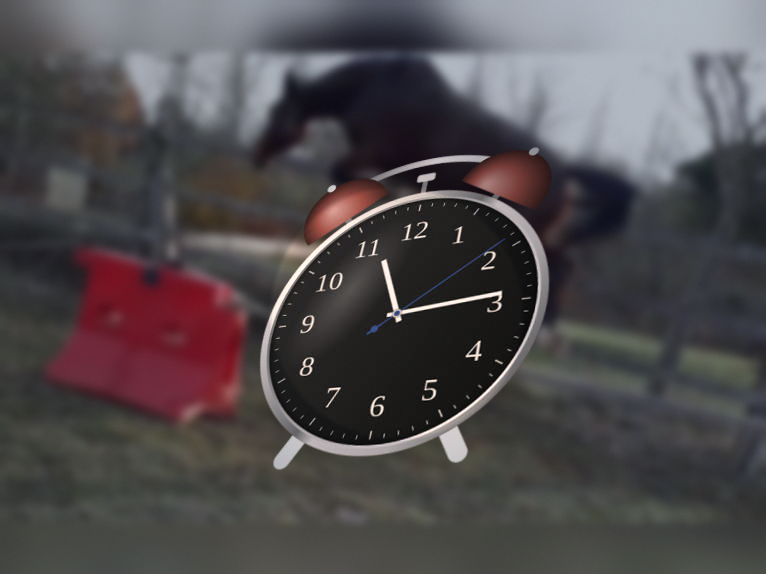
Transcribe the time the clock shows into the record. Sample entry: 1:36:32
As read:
11:14:09
